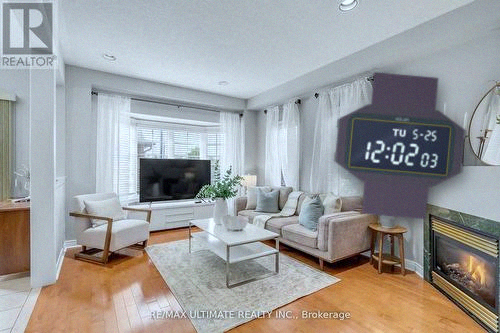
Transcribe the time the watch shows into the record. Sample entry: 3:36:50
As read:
12:02:03
